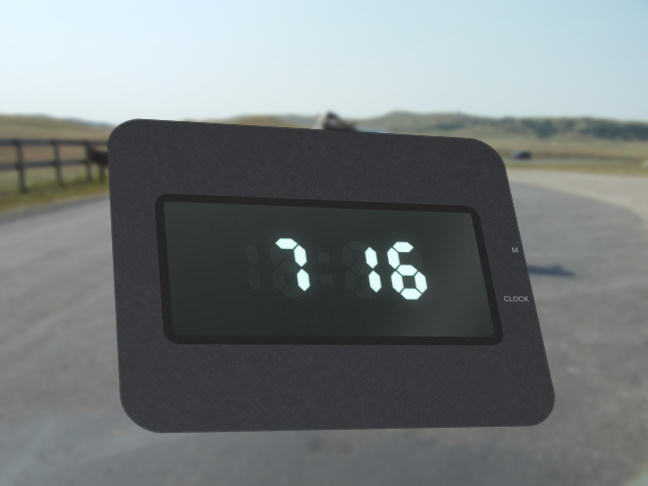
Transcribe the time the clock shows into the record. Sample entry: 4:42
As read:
7:16
